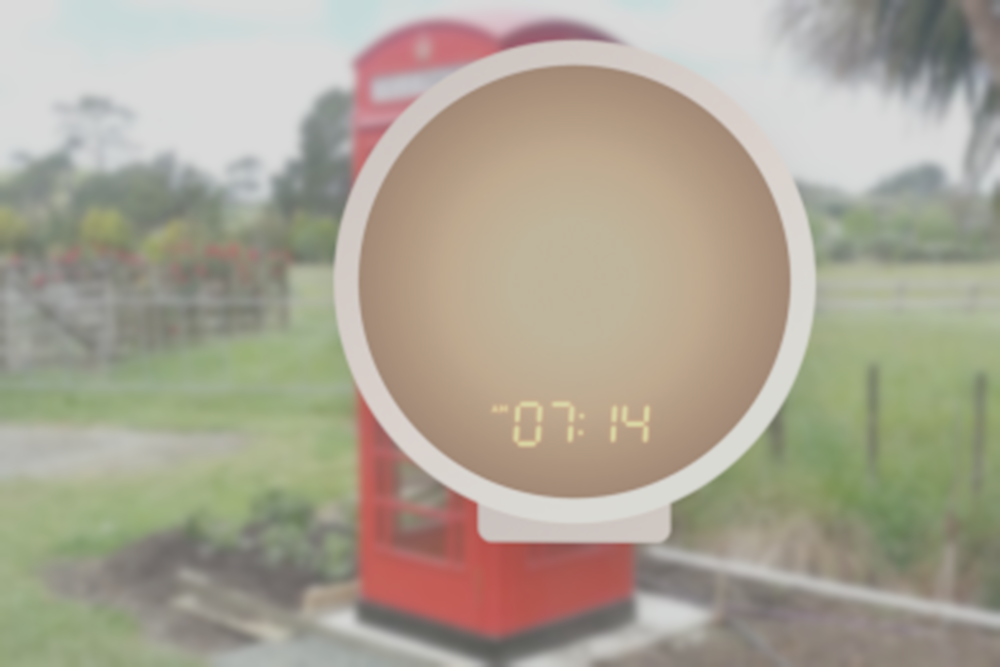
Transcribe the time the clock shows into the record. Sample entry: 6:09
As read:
7:14
